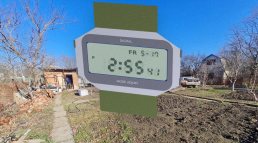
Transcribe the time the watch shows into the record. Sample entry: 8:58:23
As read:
2:55:41
